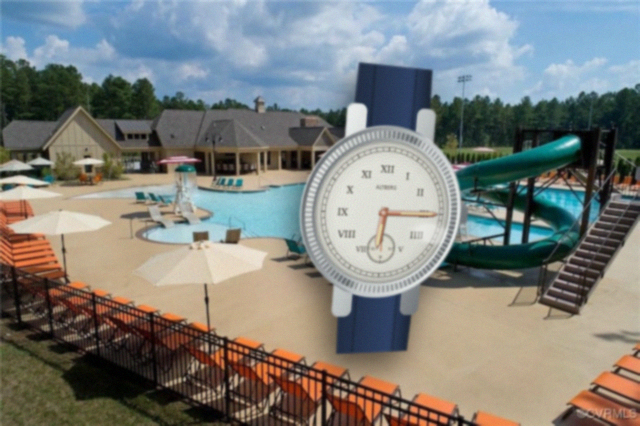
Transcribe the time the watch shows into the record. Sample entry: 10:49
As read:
6:15
